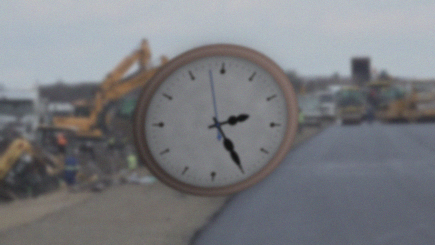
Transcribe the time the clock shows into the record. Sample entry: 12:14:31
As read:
2:24:58
